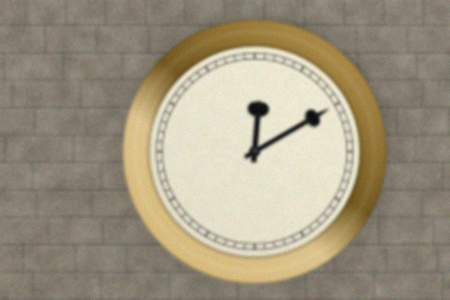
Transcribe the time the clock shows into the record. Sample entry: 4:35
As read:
12:10
